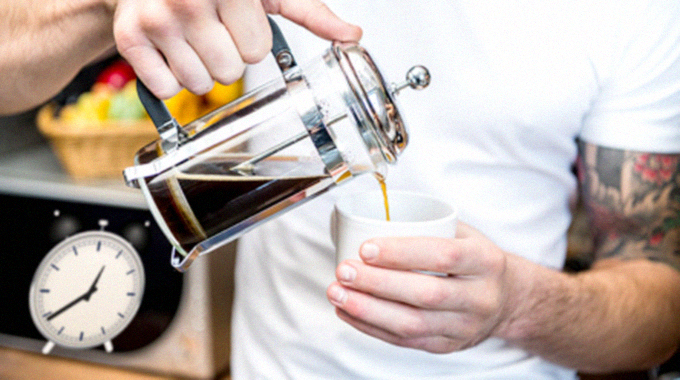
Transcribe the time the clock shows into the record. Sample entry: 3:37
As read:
12:39
